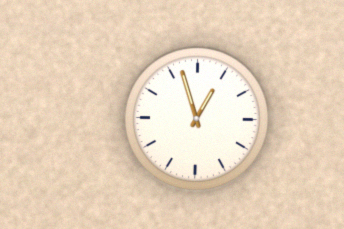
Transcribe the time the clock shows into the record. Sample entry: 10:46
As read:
12:57
